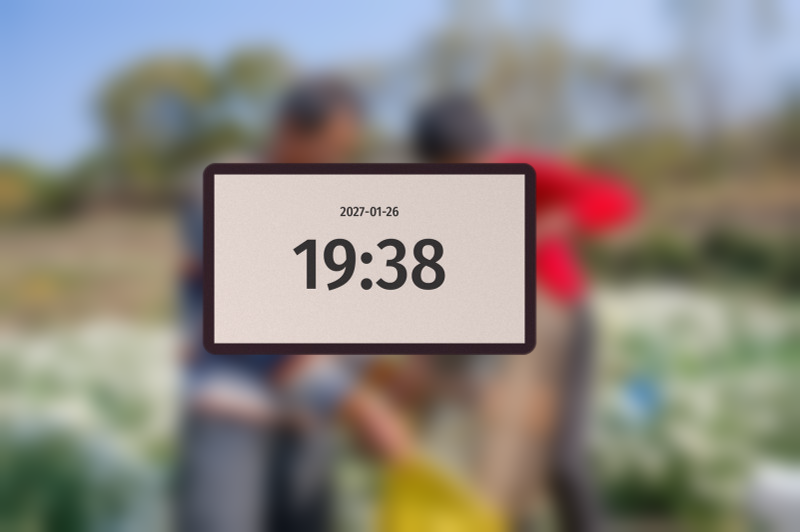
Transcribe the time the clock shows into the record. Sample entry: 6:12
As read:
19:38
